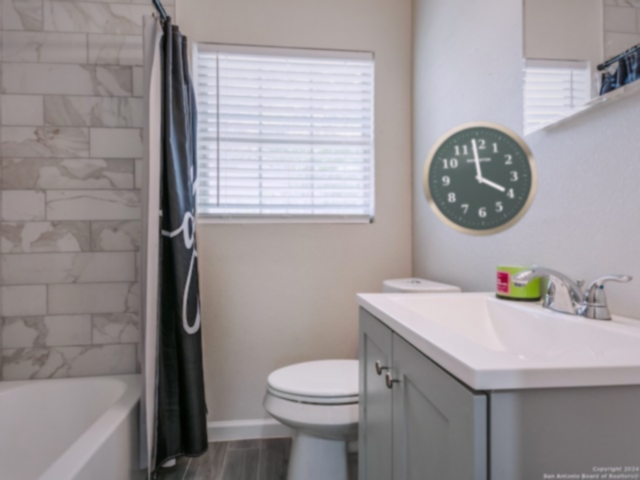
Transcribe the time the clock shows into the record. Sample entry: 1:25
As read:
3:59
